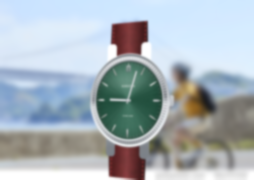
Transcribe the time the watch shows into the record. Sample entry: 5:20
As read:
9:03
